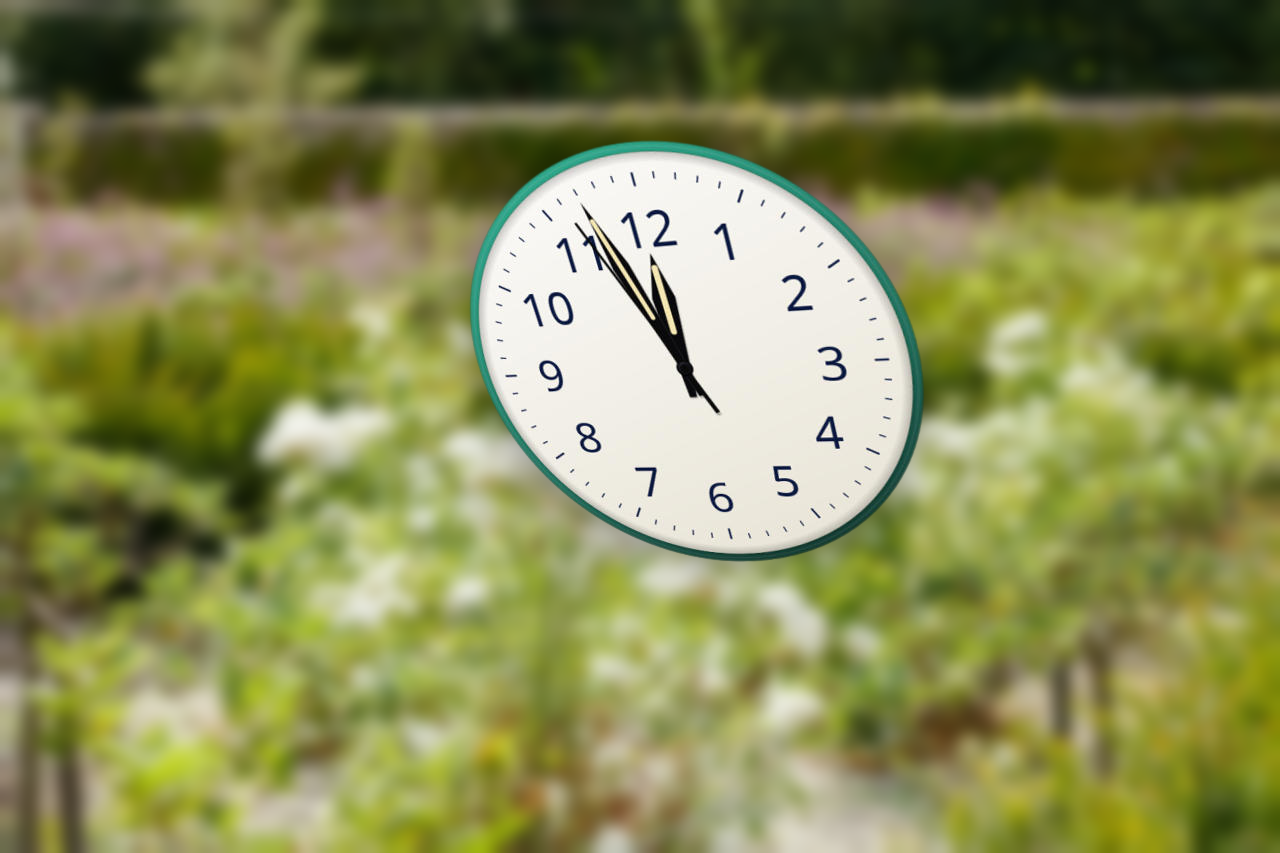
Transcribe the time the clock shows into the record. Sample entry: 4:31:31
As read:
11:56:56
